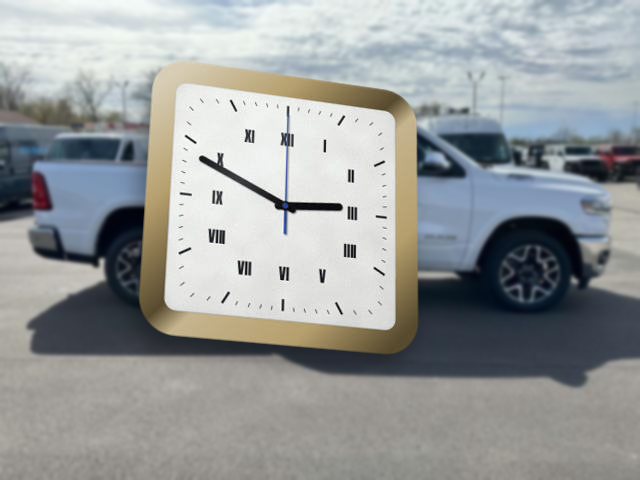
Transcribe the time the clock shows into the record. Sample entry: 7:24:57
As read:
2:49:00
